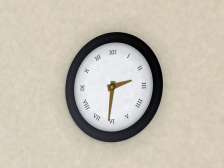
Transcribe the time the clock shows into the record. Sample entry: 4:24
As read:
2:31
